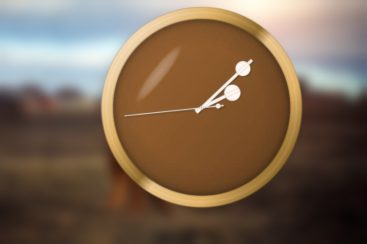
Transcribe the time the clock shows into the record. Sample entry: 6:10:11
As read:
2:07:44
